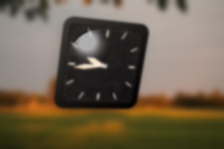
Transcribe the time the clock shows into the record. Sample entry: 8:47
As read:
9:44
